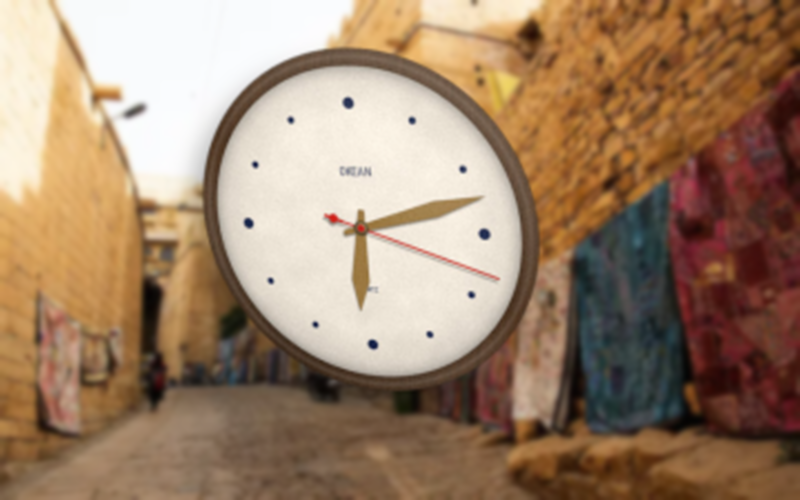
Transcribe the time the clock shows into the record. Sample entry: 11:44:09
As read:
6:12:18
